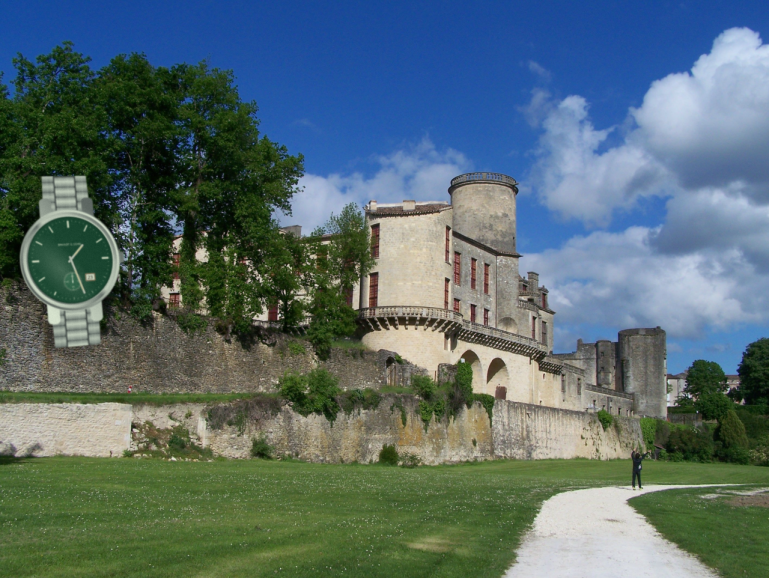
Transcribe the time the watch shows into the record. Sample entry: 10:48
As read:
1:27
